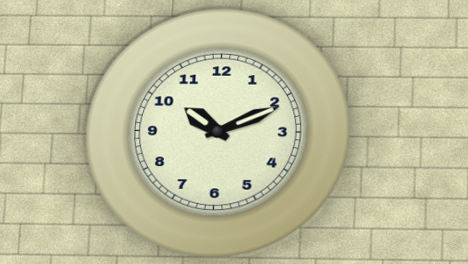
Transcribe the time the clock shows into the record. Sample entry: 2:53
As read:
10:11
